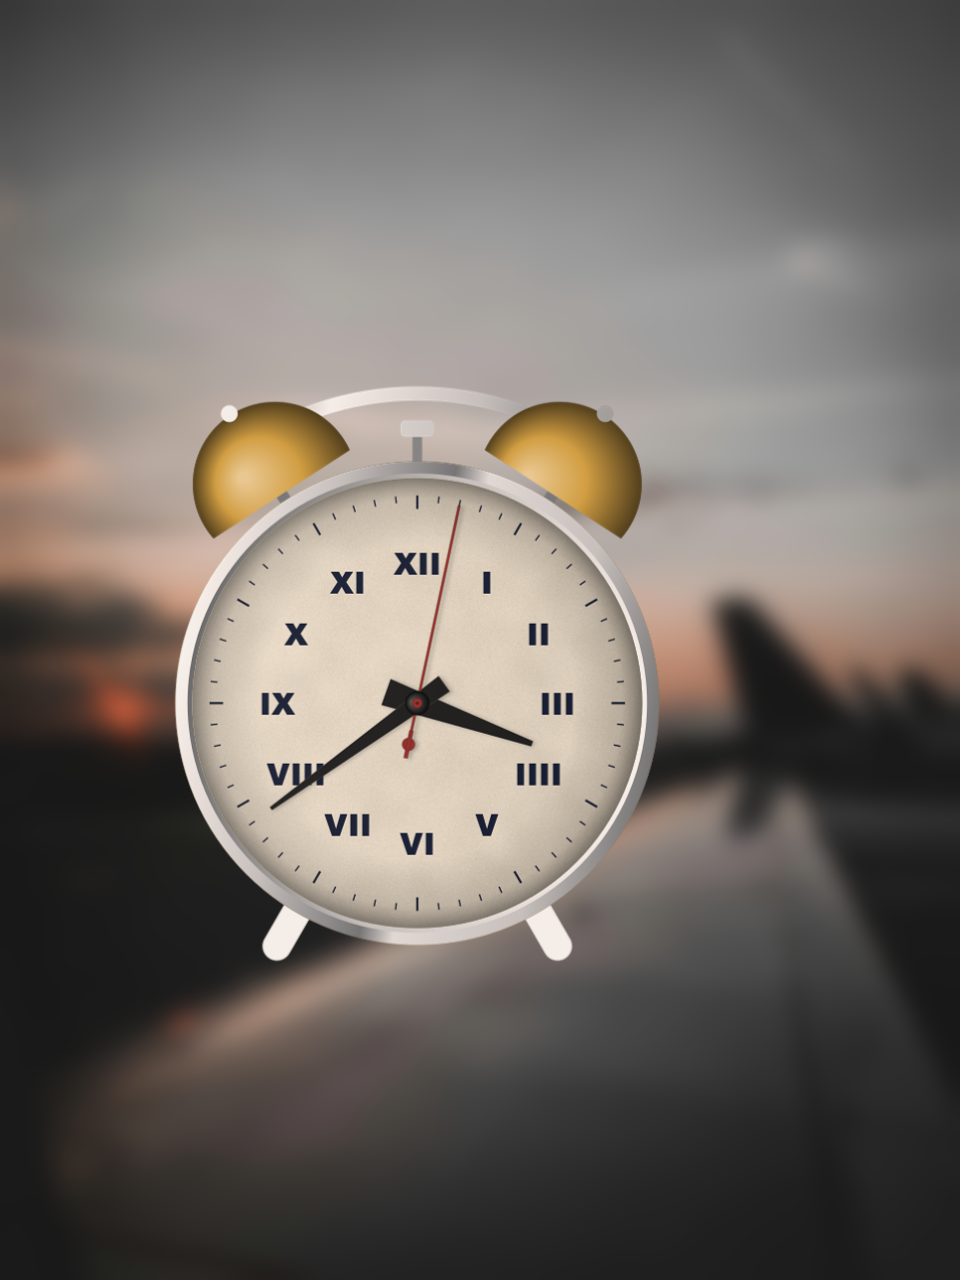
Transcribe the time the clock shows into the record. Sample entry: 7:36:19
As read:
3:39:02
